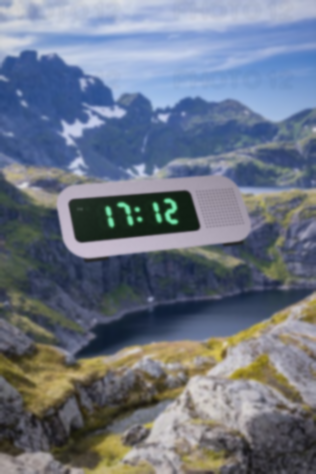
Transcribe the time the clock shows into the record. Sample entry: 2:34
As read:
17:12
